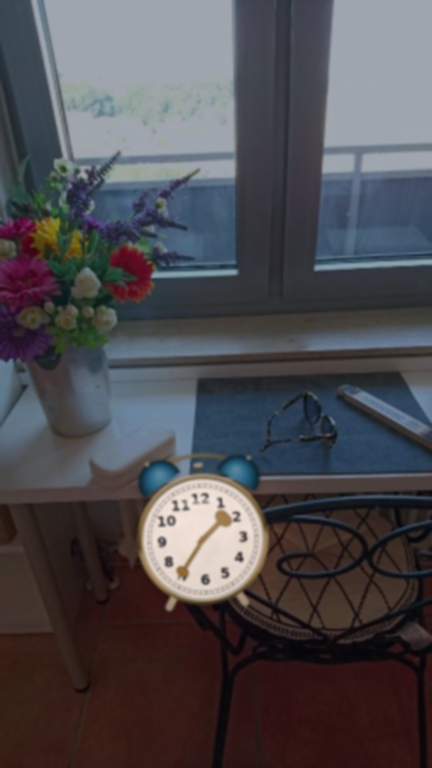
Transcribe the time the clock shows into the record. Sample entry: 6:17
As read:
1:36
